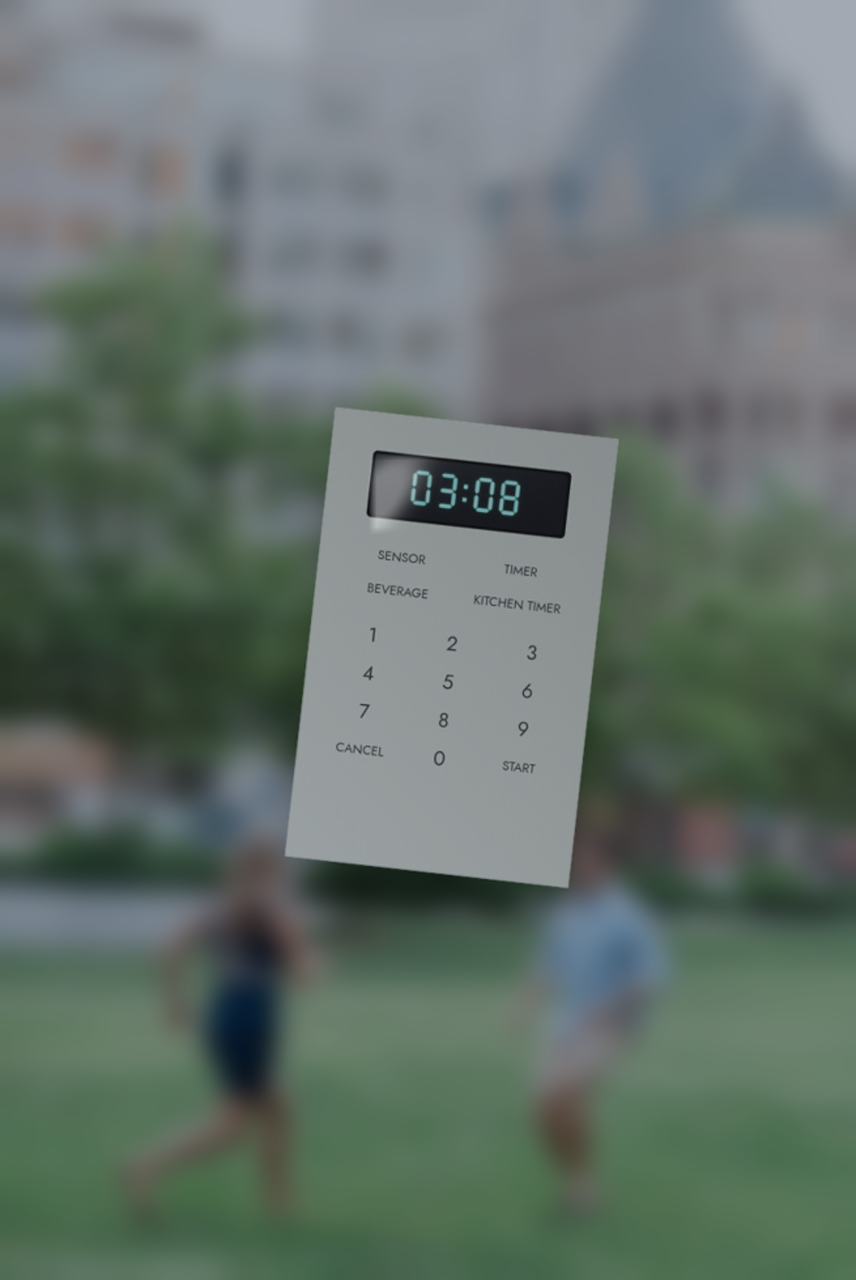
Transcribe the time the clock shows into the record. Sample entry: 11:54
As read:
3:08
